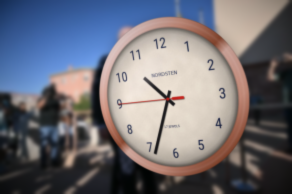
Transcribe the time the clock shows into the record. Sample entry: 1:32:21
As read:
10:33:45
